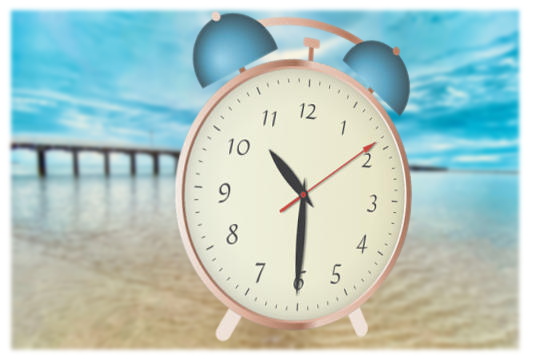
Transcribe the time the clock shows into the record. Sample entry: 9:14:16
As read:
10:30:09
